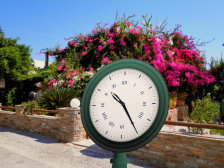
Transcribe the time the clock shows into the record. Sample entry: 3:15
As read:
10:25
